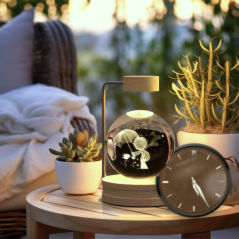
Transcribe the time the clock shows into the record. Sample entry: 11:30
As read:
5:25
